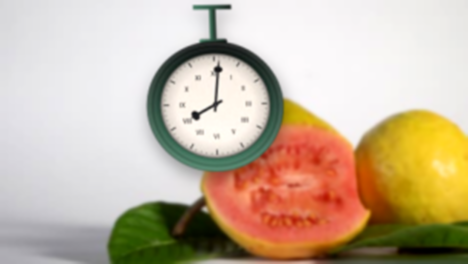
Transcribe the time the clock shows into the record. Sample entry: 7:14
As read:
8:01
